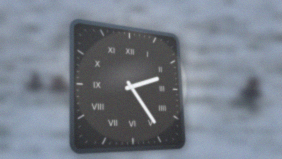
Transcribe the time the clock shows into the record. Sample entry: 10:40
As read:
2:24
